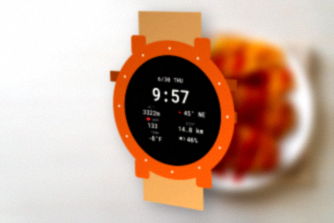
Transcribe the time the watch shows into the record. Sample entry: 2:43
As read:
9:57
